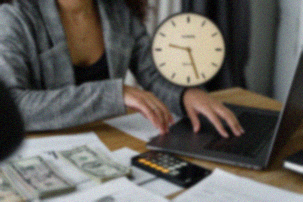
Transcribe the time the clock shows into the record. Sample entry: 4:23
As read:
9:27
